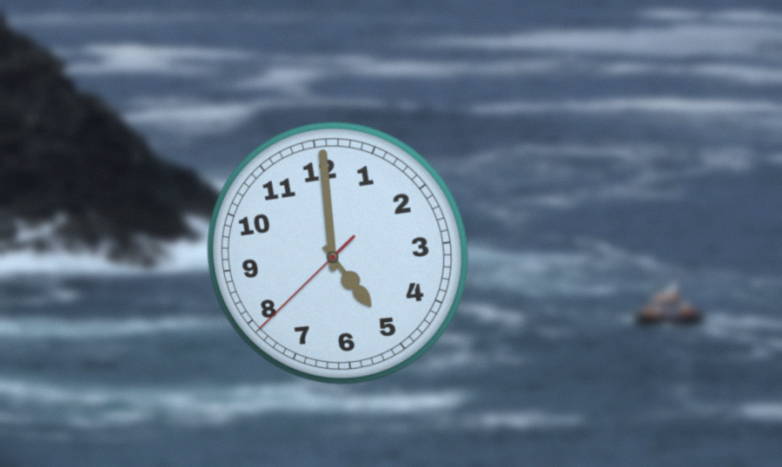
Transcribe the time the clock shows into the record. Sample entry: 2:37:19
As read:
5:00:39
